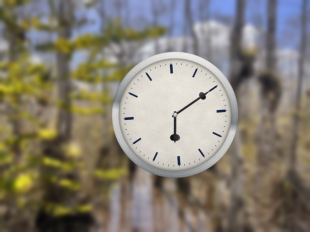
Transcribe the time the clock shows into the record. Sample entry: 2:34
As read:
6:10
